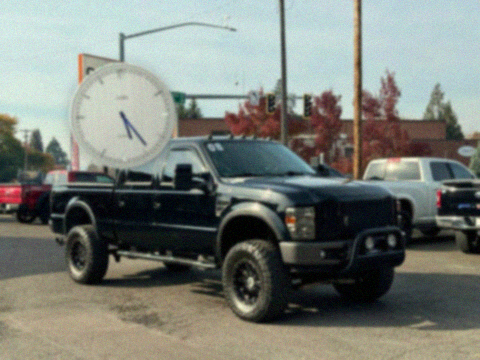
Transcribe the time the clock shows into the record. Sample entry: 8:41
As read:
5:24
